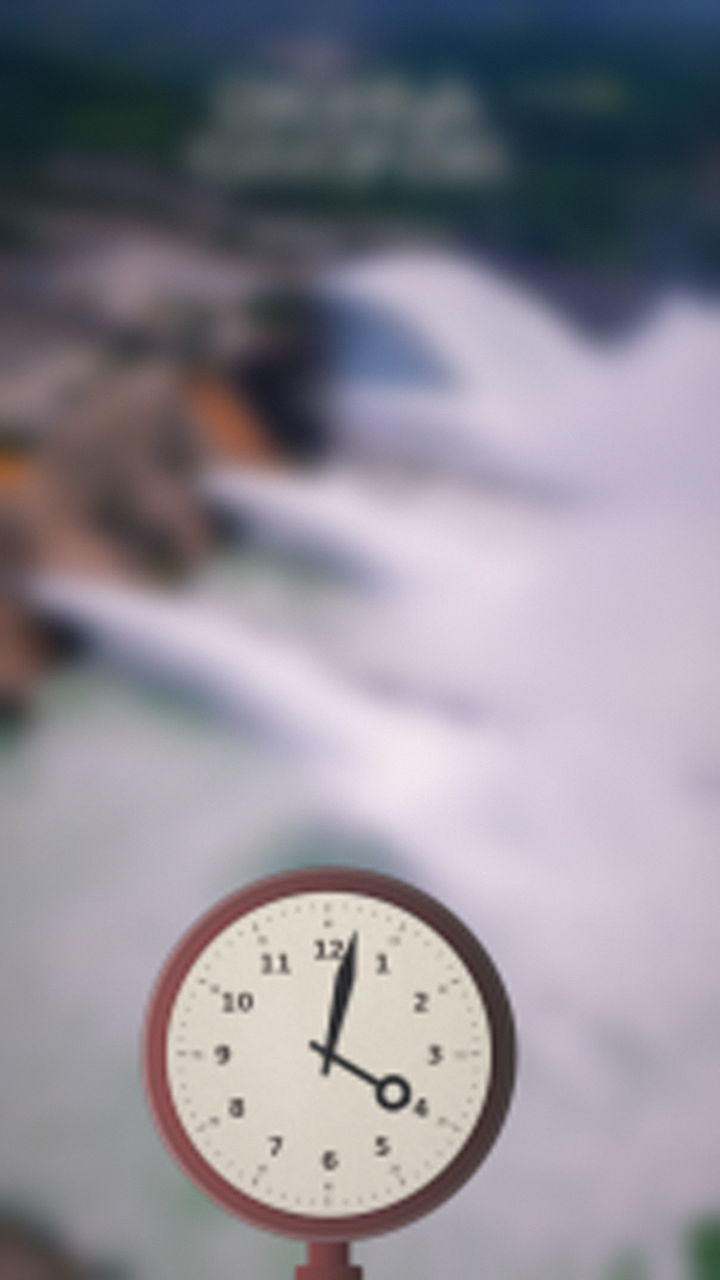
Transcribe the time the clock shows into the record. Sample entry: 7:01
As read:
4:02
